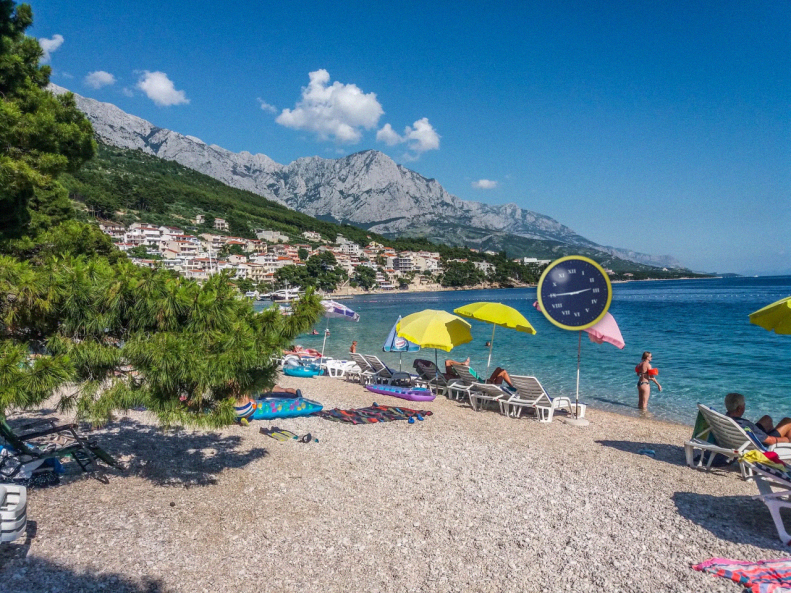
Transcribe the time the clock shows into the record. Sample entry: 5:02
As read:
2:45
